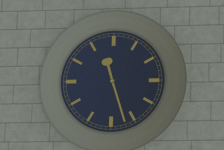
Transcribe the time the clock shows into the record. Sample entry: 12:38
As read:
11:27
